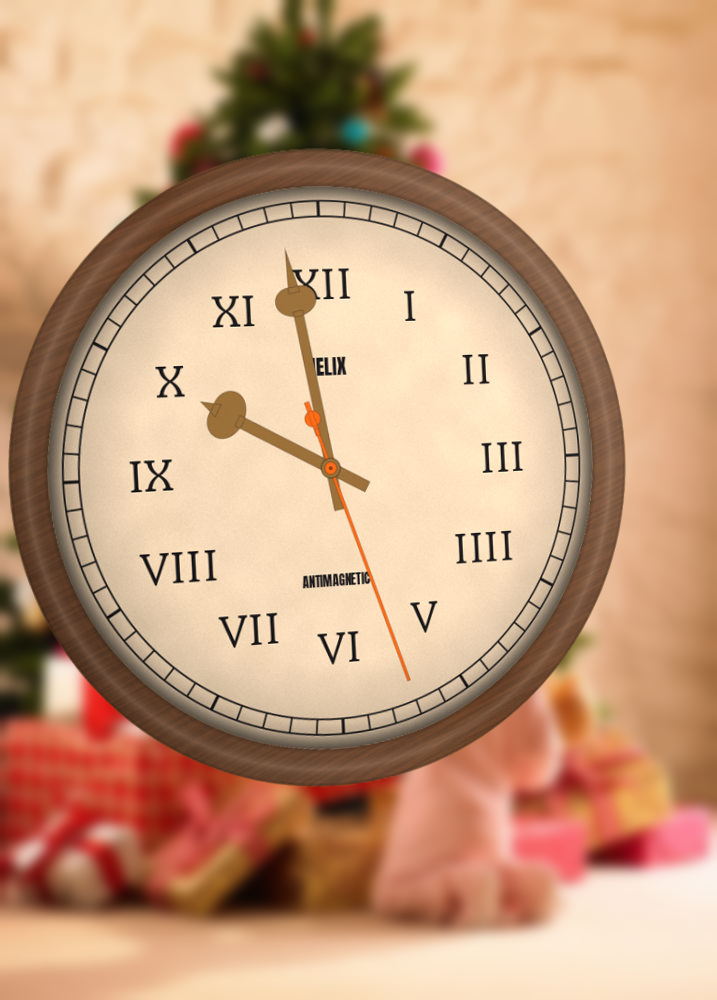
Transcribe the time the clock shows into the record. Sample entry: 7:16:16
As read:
9:58:27
